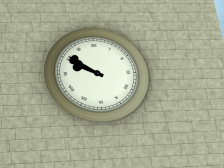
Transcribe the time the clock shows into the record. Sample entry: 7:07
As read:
9:51
